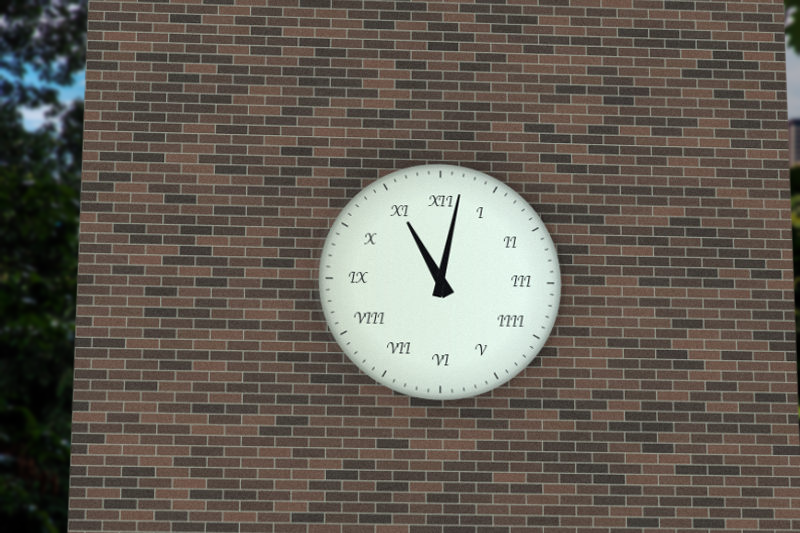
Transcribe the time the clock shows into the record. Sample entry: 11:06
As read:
11:02
